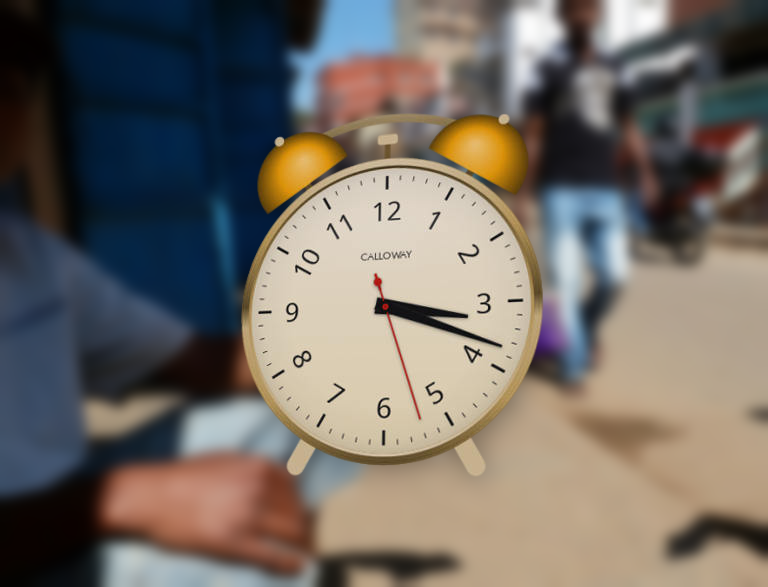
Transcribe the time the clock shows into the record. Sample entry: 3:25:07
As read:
3:18:27
